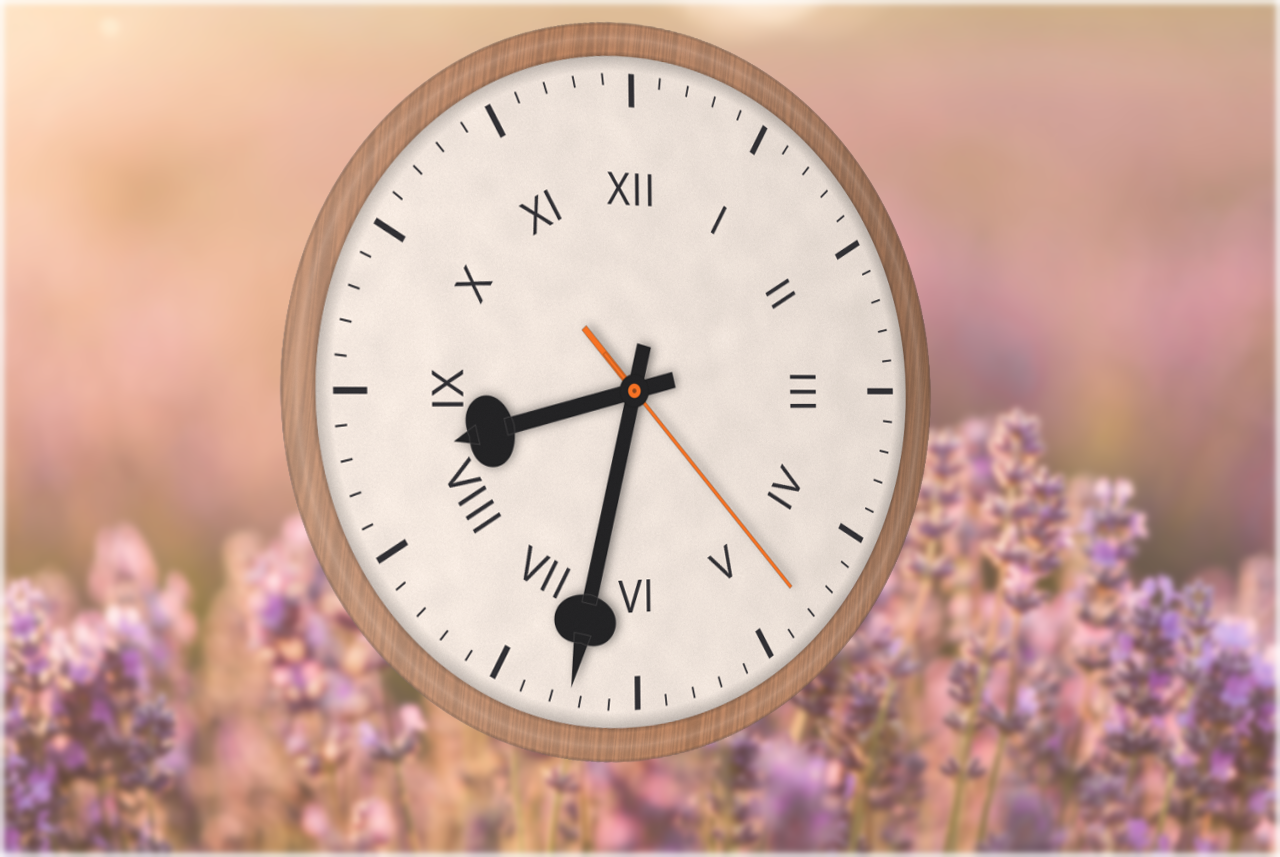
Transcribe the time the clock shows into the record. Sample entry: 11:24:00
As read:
8:32:23
